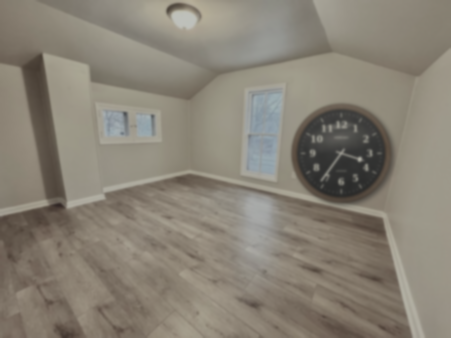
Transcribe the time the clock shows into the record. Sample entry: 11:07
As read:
3:36
